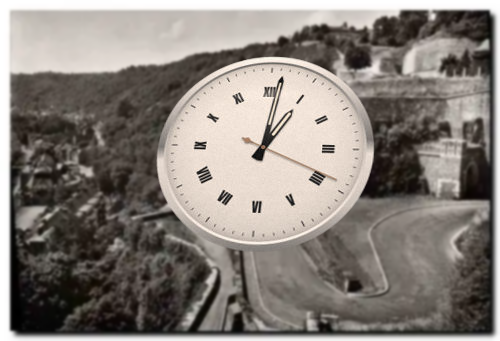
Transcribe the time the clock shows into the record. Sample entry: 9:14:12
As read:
1:01:19
